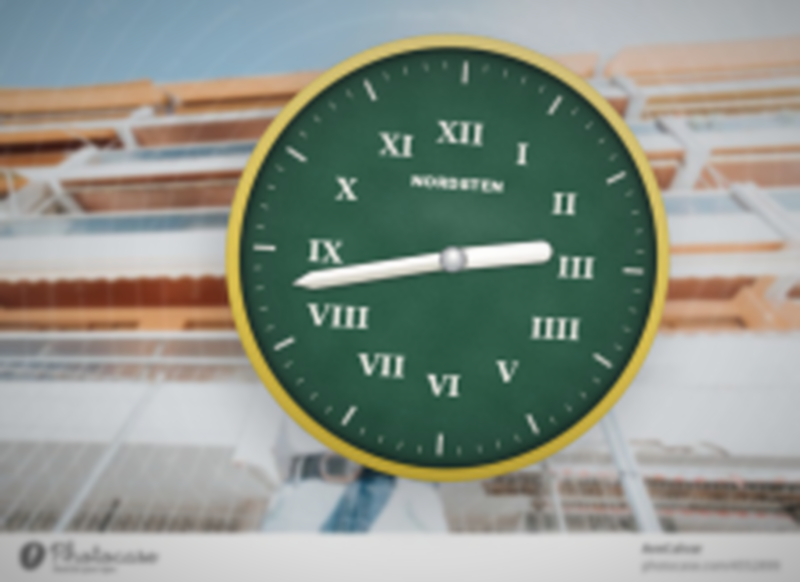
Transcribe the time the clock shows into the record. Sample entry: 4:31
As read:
2:43
